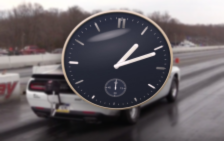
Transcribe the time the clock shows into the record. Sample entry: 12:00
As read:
1:11
